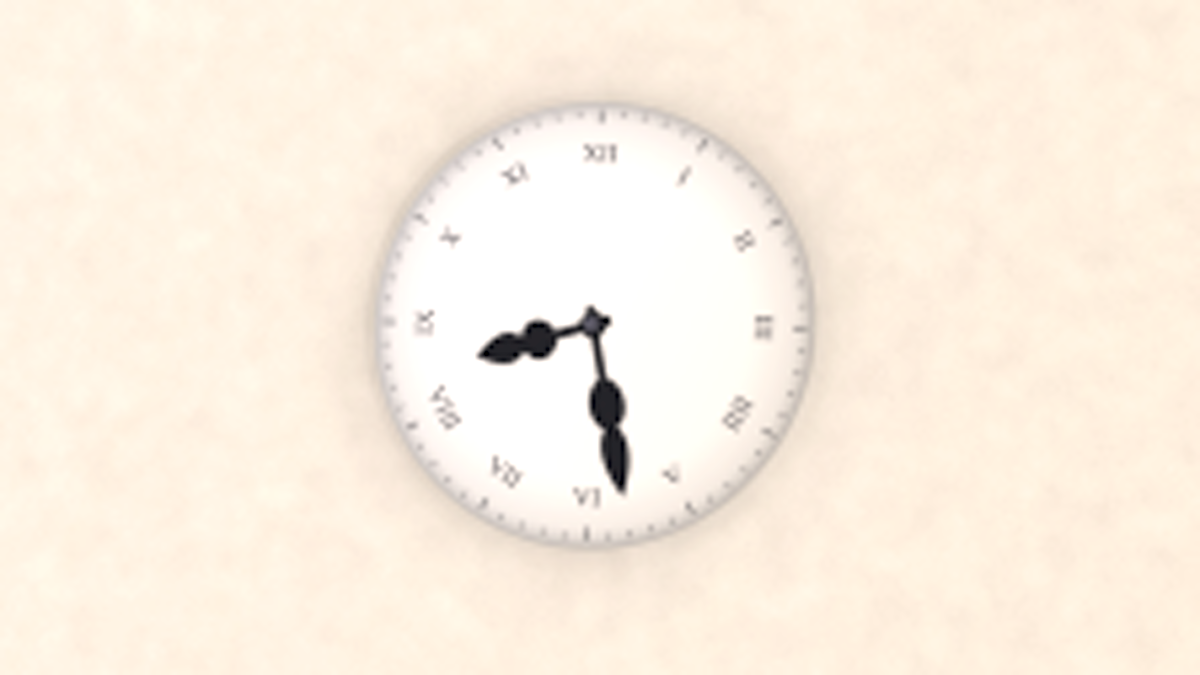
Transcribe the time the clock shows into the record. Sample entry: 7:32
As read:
8:28
